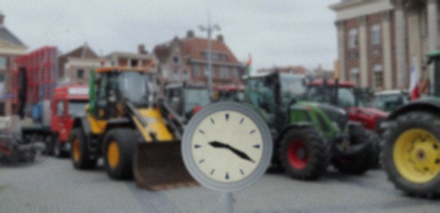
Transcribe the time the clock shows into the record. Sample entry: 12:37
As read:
9:20
